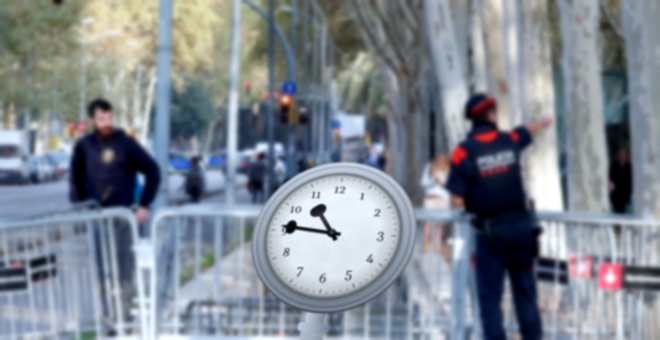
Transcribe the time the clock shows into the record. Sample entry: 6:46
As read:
10:46
